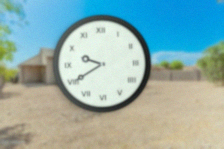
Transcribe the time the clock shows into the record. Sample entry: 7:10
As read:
9:40
